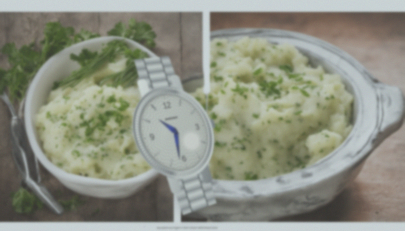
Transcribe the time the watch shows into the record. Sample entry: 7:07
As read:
10:32
